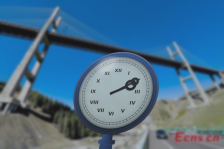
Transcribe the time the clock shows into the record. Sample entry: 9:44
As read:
2:10
